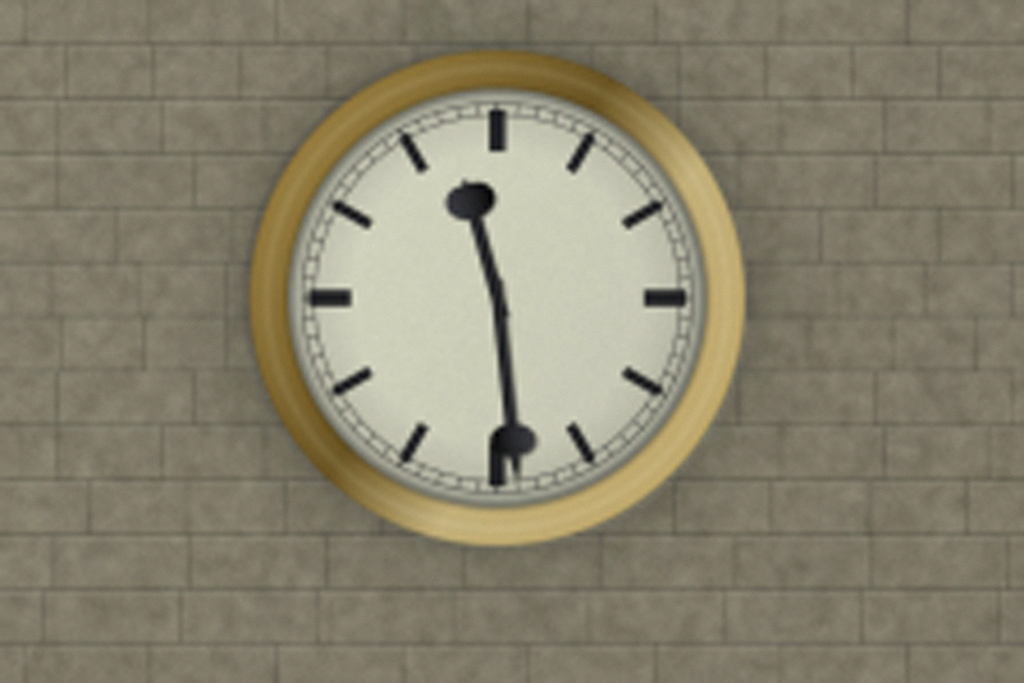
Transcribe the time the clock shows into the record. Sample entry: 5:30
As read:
11:29
